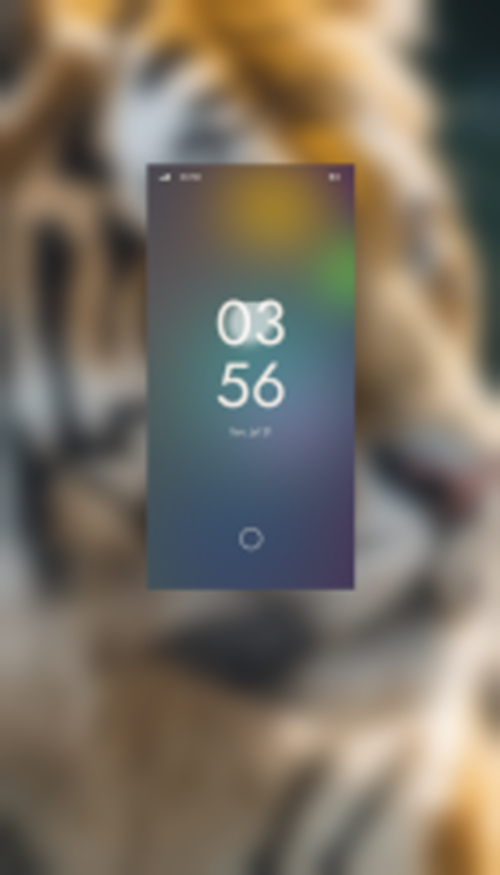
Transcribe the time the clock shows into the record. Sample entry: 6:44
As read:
3:56
